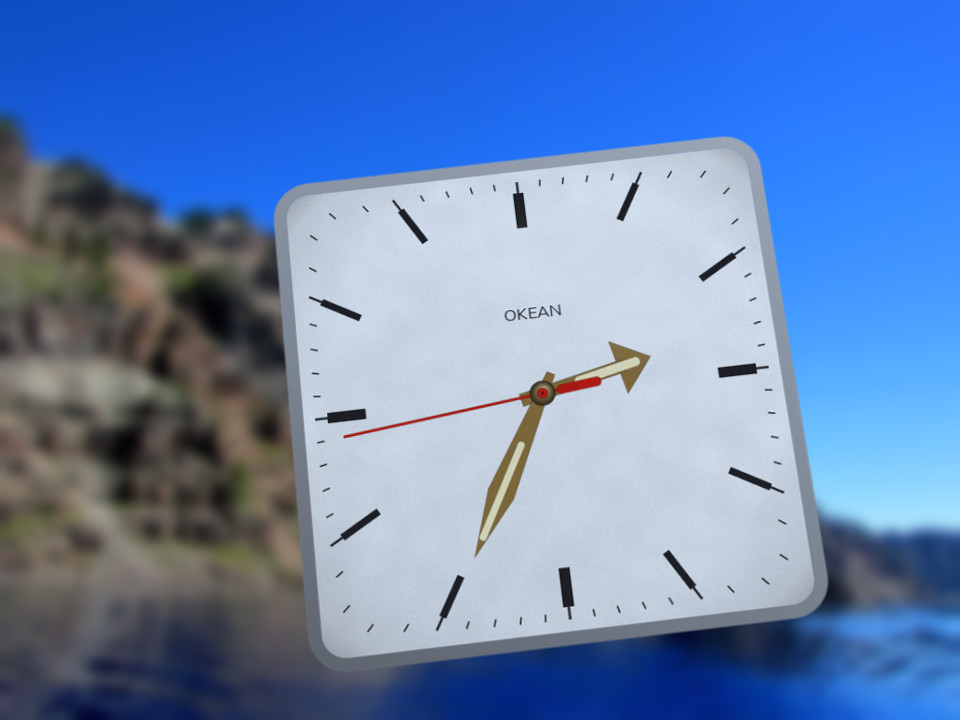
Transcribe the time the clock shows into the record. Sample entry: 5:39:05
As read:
2:34:44
